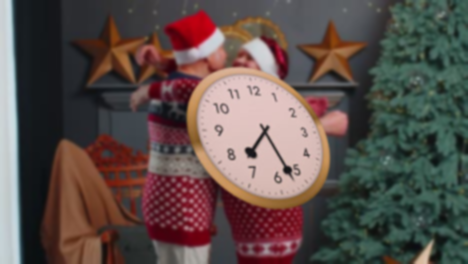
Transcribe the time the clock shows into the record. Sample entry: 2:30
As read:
7:27
